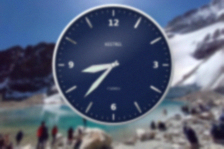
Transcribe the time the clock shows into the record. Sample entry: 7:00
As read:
8:37
